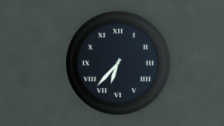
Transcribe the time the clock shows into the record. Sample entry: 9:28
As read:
6:37
